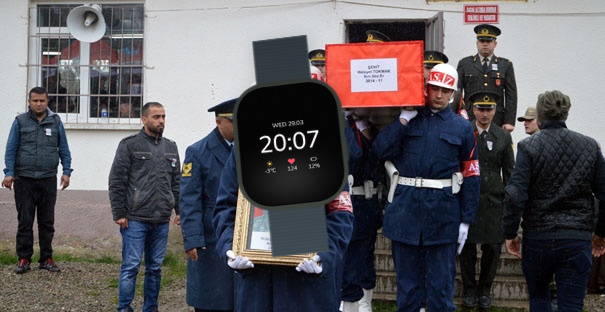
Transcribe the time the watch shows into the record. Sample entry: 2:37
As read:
20:07
